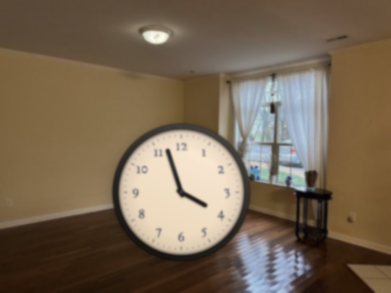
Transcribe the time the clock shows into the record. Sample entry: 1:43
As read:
3:57
